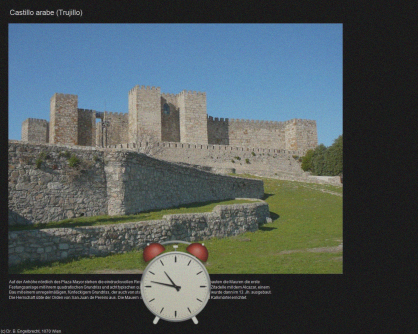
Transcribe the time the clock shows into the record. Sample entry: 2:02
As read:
10:47
